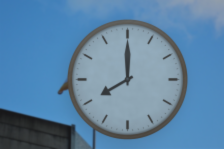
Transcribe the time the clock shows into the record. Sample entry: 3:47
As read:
8:00
